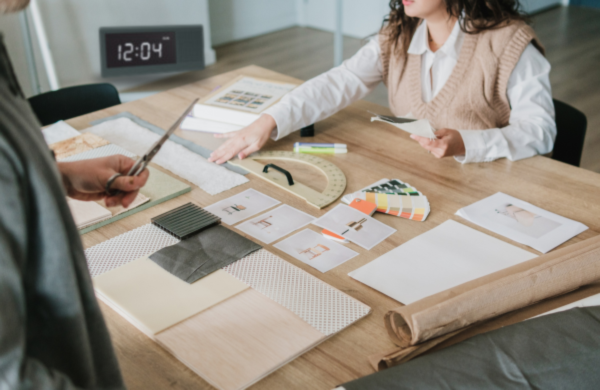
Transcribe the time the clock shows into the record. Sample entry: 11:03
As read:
12:04
